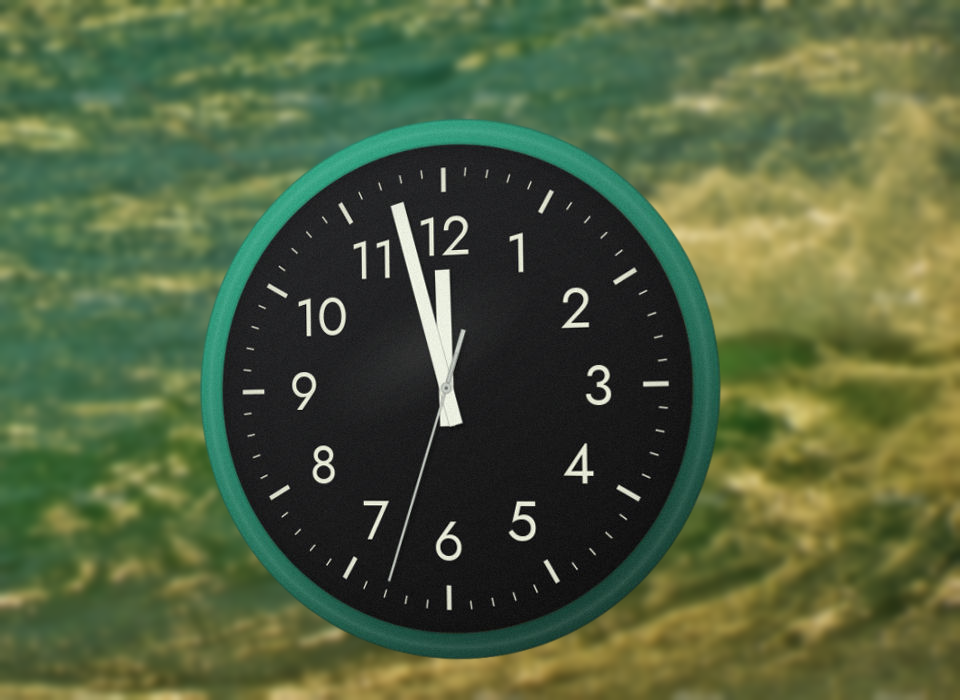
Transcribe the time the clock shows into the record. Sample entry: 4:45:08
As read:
11:57:33
